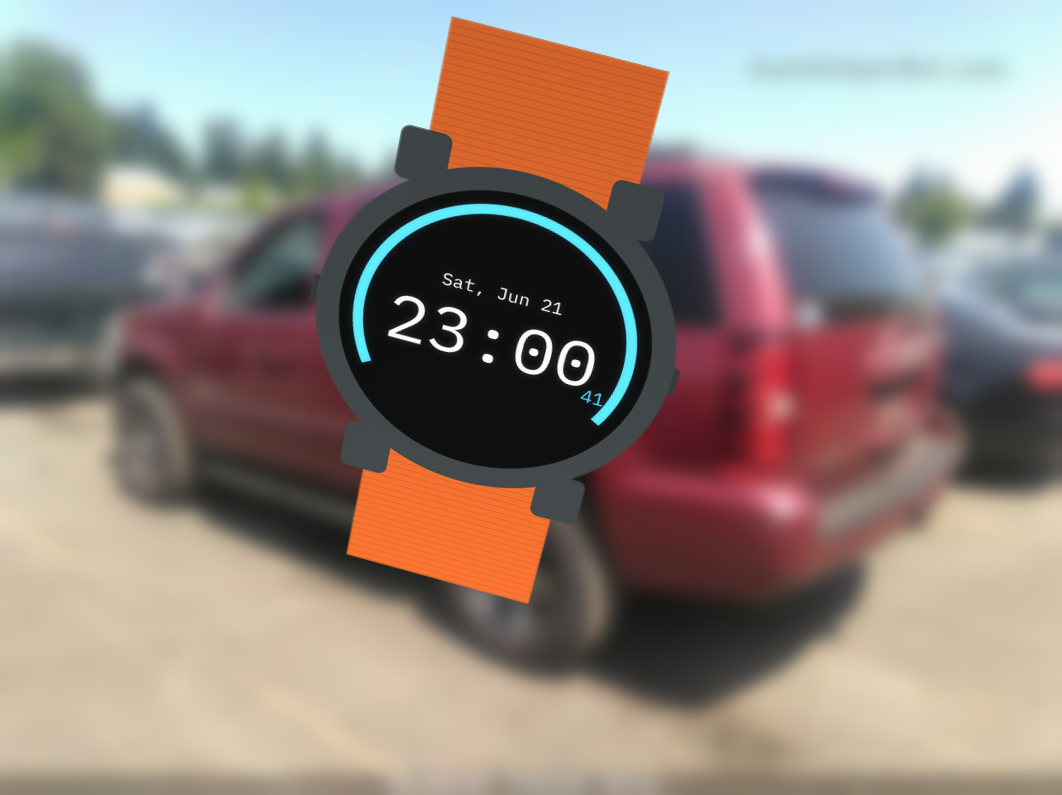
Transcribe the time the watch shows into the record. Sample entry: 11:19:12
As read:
23:00:41
